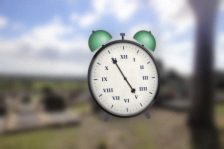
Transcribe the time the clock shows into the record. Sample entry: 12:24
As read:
4:55
